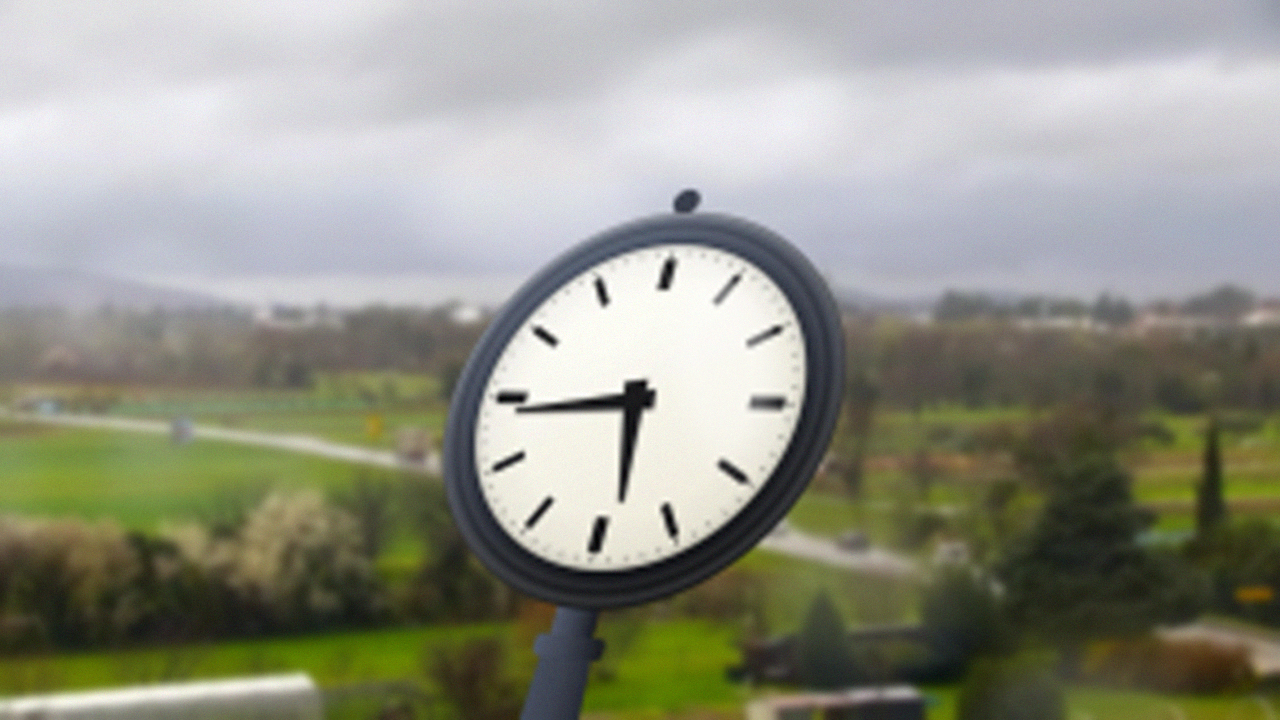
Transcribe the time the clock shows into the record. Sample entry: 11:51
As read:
5:44
